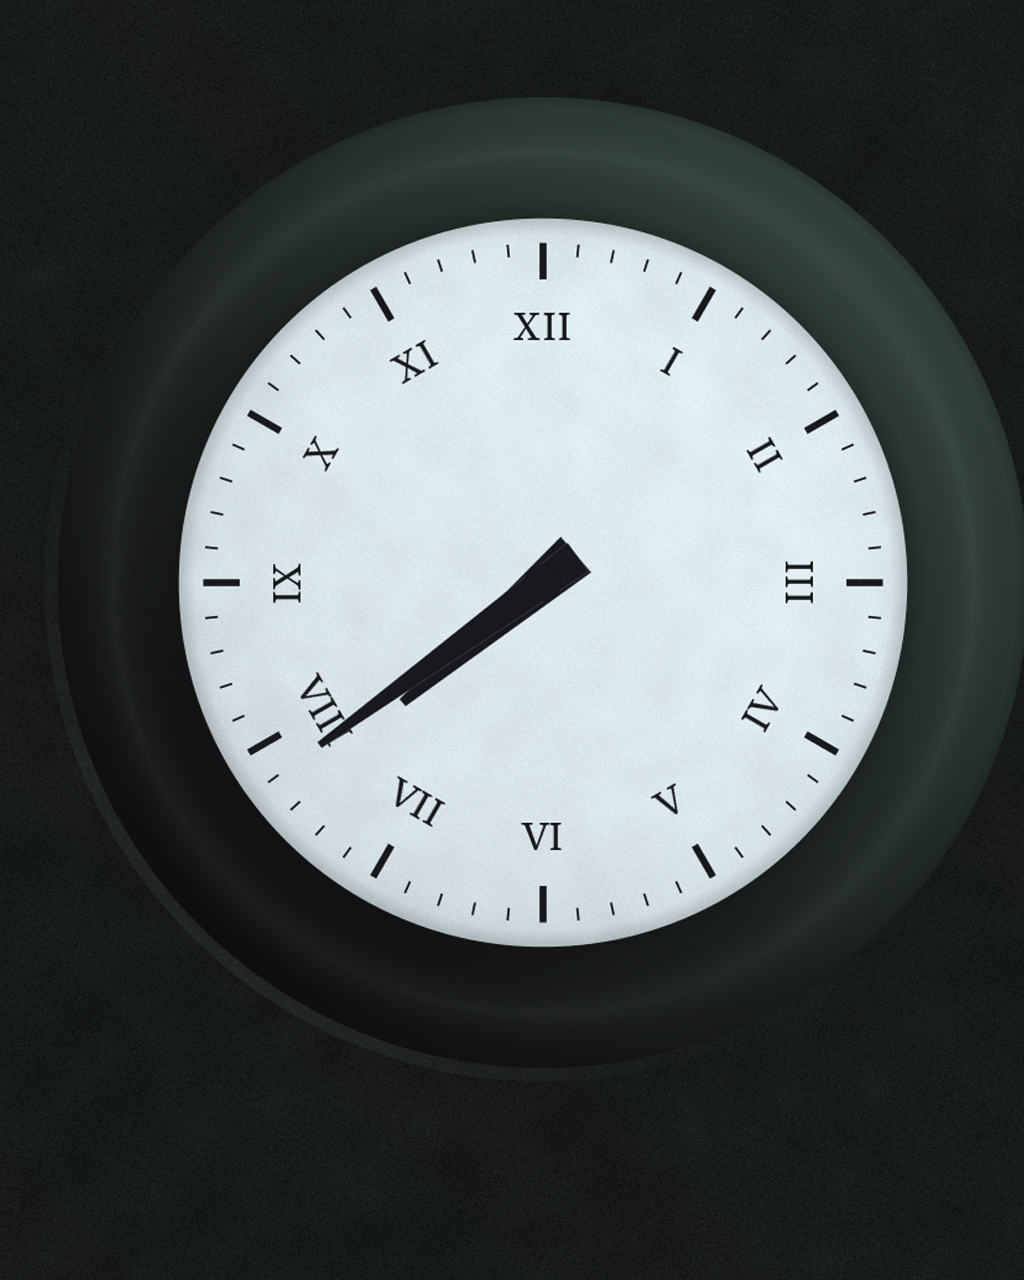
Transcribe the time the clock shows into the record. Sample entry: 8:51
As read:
7:39
